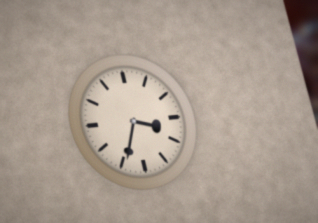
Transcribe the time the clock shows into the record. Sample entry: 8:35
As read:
3:34
